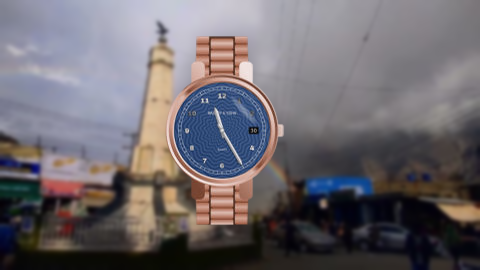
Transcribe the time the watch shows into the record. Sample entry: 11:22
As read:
11:25
